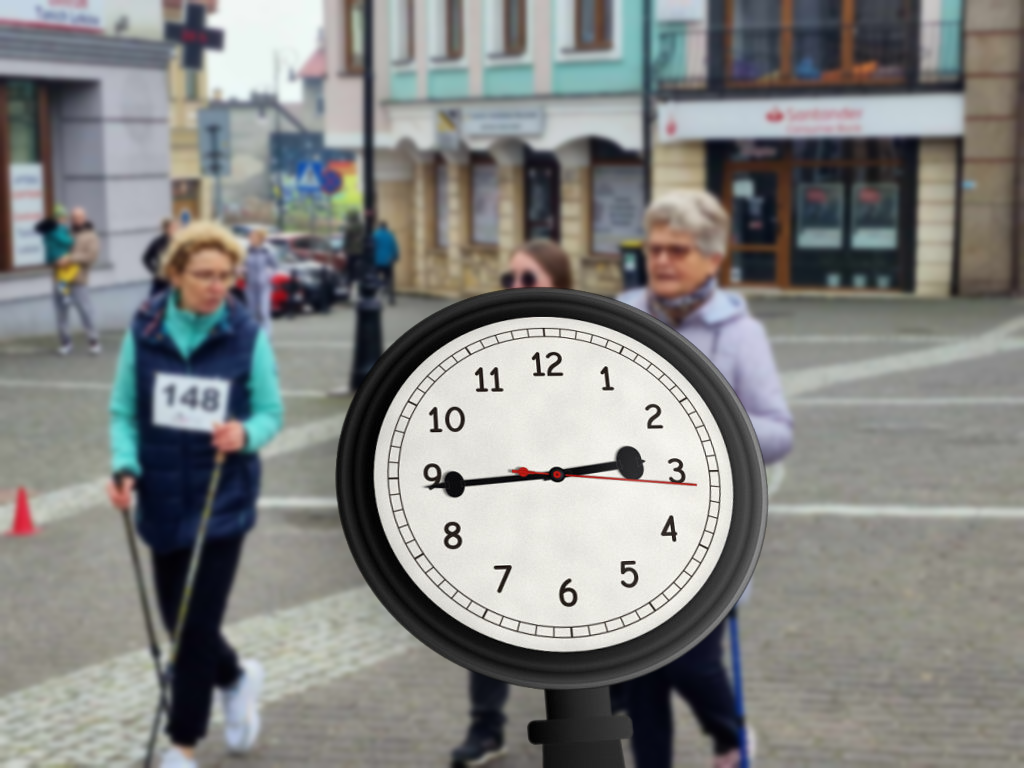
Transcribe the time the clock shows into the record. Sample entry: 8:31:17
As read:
2:44:16
